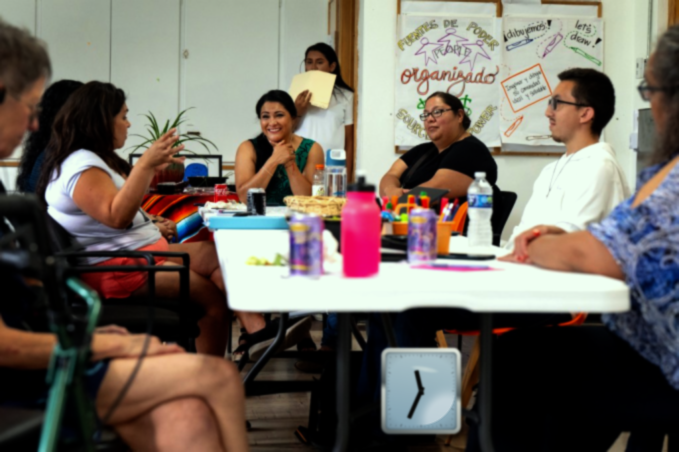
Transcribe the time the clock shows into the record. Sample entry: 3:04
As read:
11:34
